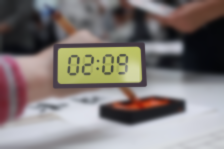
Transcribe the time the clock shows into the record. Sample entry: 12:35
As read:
2:09
